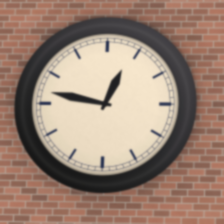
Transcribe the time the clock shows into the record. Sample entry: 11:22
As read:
12:47
